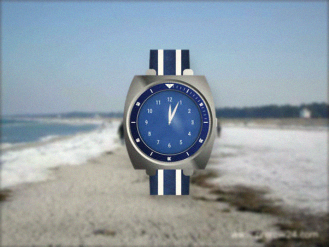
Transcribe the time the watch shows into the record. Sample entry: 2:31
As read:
12:04
